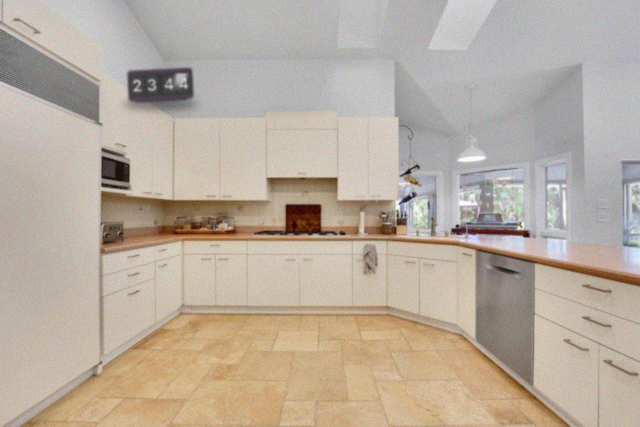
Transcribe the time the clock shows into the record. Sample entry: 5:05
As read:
23:44
